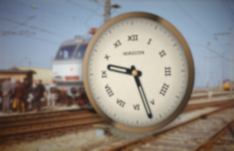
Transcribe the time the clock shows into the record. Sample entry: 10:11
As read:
9:27
